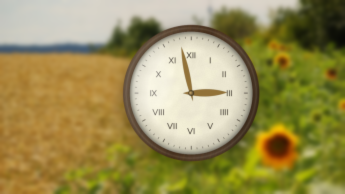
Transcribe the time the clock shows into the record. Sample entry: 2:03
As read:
2:58
